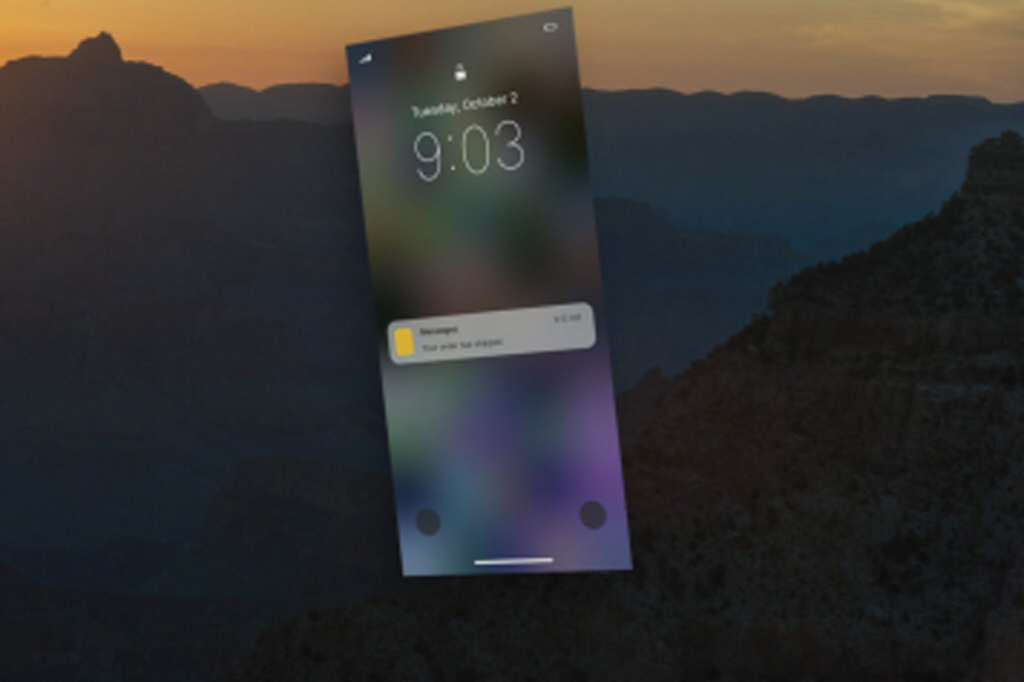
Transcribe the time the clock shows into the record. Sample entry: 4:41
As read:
9:03
